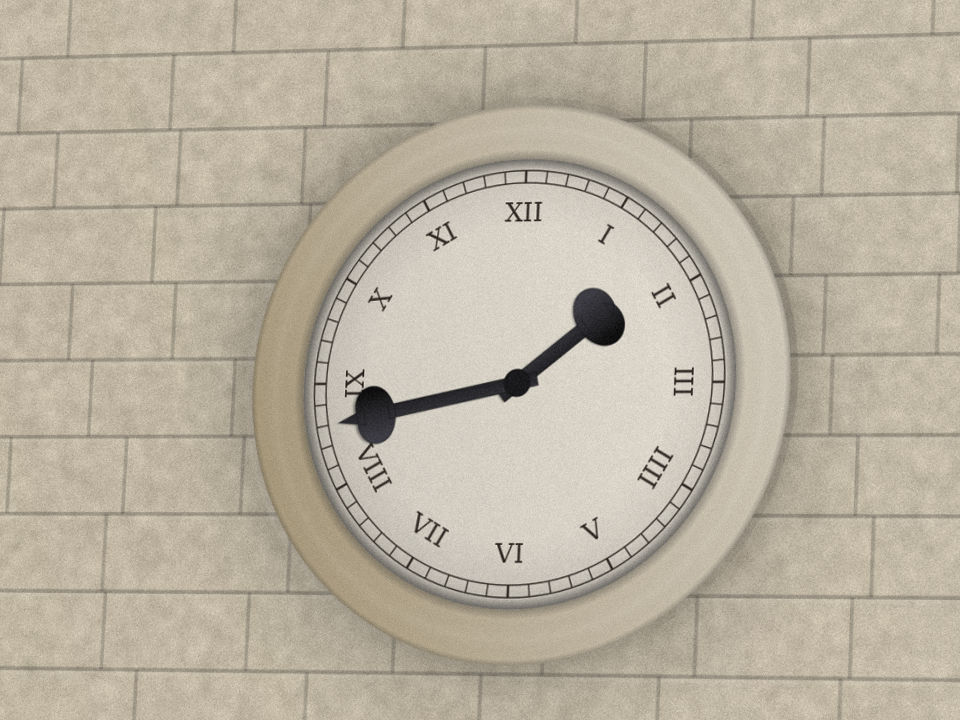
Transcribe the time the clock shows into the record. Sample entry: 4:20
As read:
1:43
